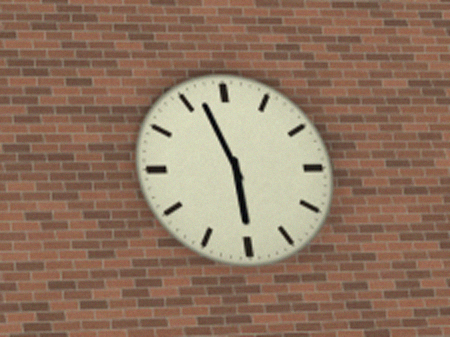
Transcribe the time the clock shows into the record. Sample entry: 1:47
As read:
5:57
